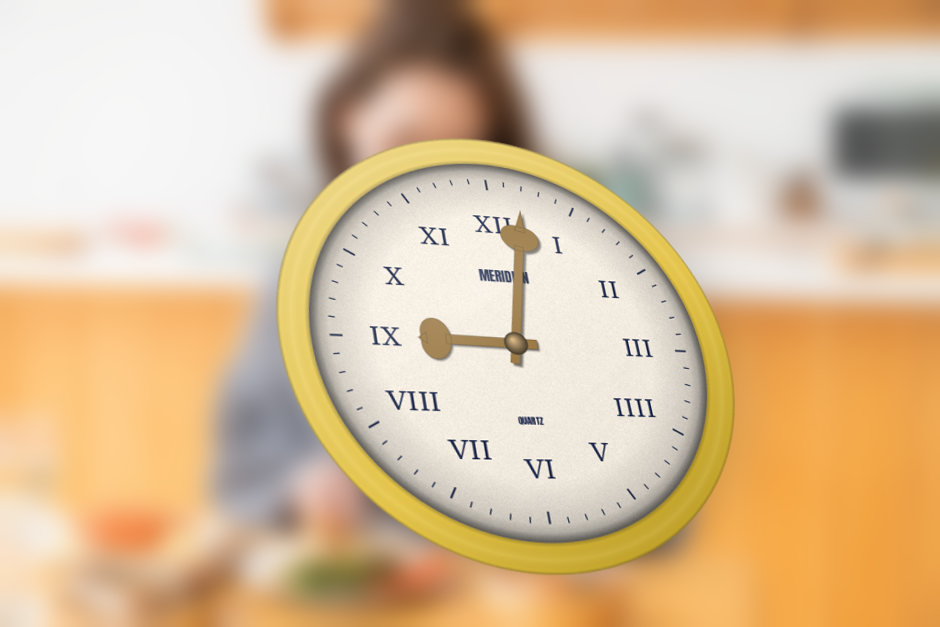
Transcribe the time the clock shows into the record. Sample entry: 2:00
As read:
9:02
